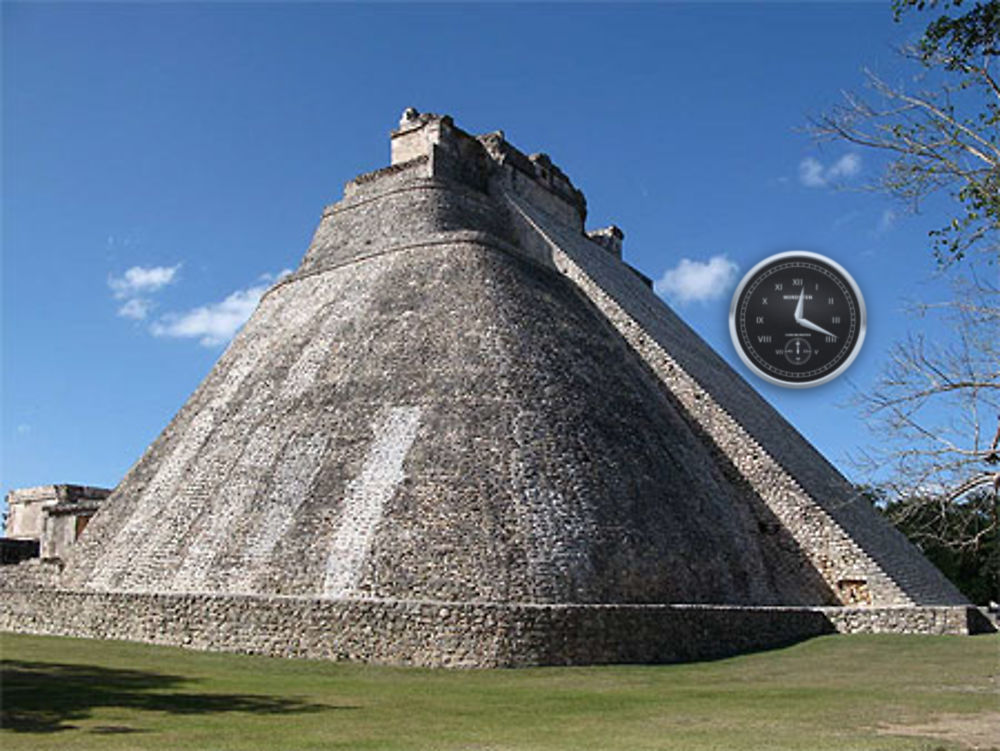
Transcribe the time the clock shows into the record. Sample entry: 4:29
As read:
12:19
